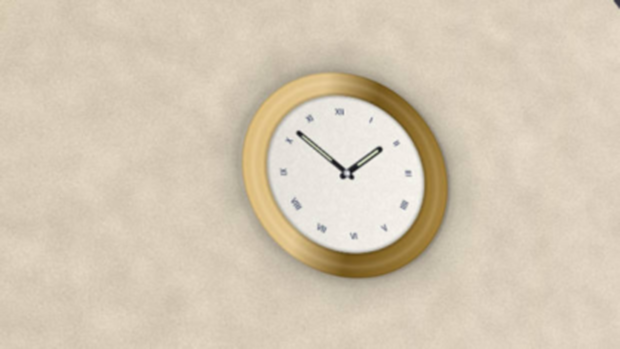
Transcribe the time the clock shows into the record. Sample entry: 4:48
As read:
1:52
